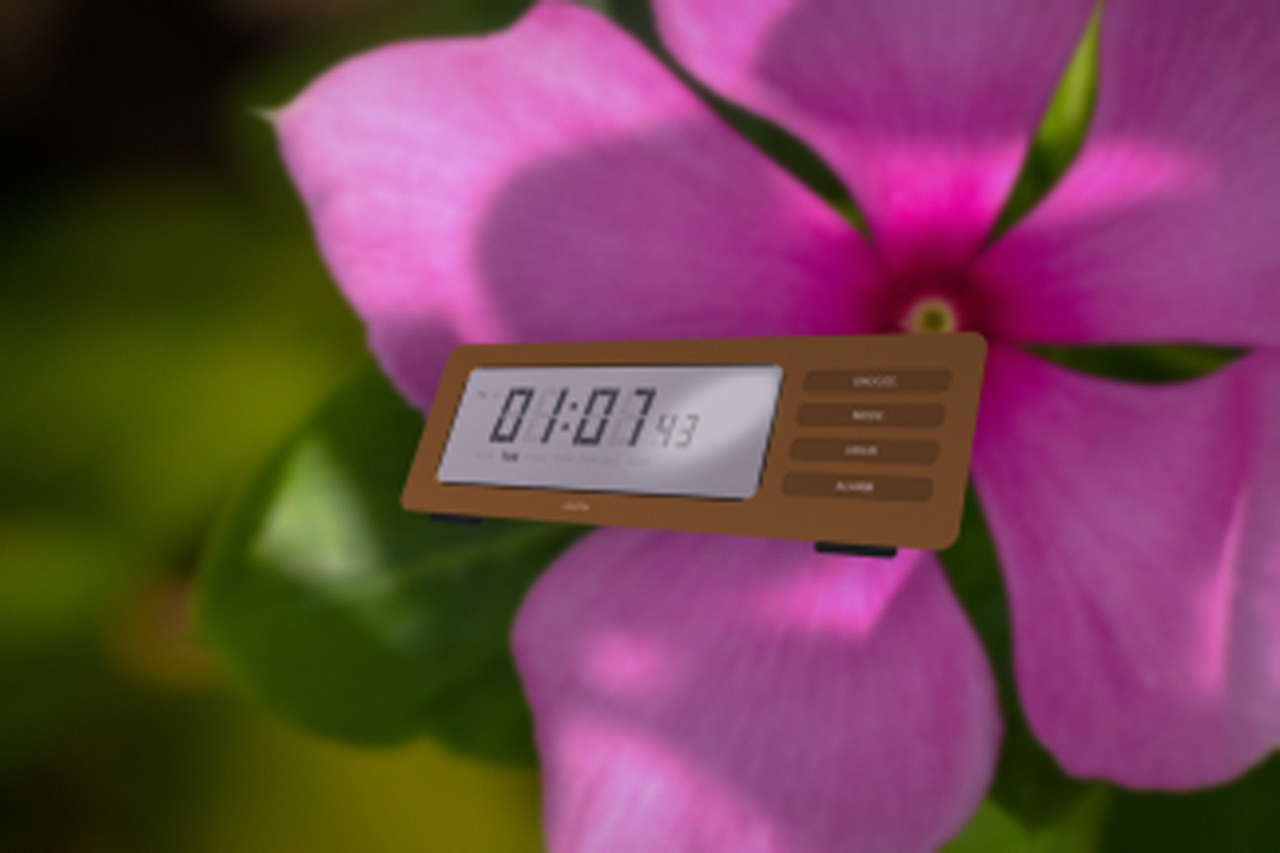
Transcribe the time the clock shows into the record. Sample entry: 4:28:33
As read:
1:07:43
